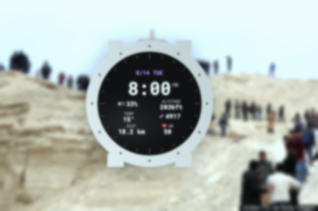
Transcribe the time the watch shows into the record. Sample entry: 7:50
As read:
8:00
